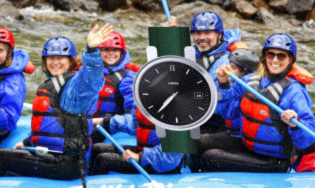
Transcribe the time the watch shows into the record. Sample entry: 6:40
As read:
7:37
